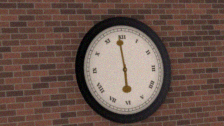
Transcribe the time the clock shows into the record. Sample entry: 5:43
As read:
5:59
